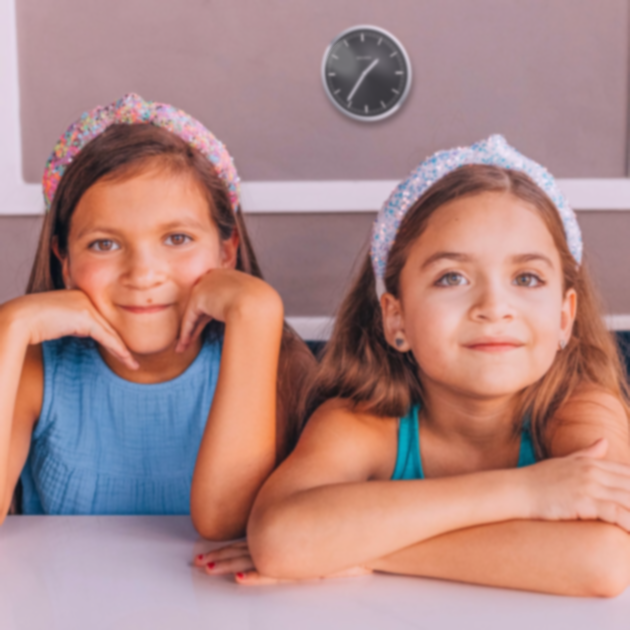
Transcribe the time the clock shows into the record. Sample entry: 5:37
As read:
1:36
